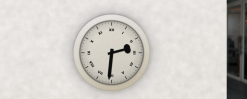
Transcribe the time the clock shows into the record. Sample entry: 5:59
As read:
2:31
